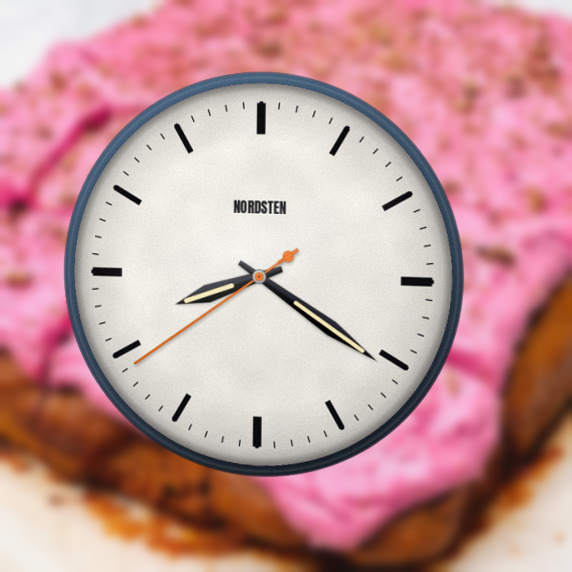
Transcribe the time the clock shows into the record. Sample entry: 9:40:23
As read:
8:20:39
